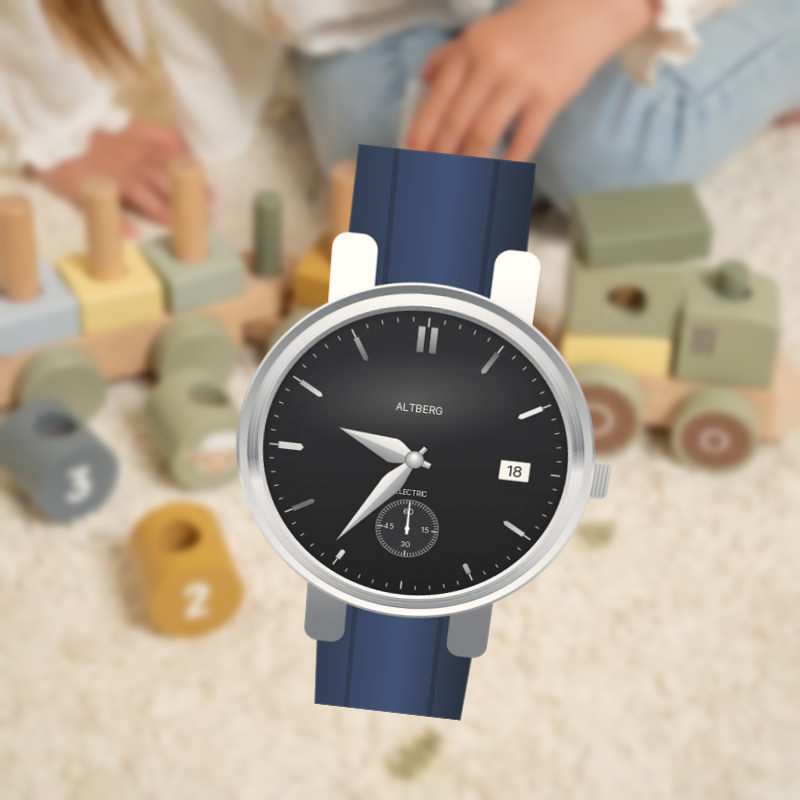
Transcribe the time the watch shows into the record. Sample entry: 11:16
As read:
9:36
